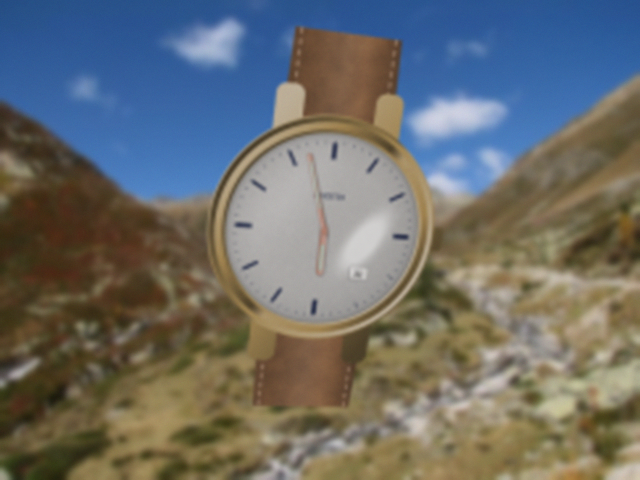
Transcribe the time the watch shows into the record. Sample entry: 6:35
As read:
5:57
